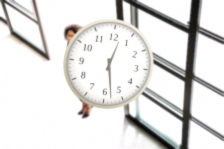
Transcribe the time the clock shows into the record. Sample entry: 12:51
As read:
12:28
